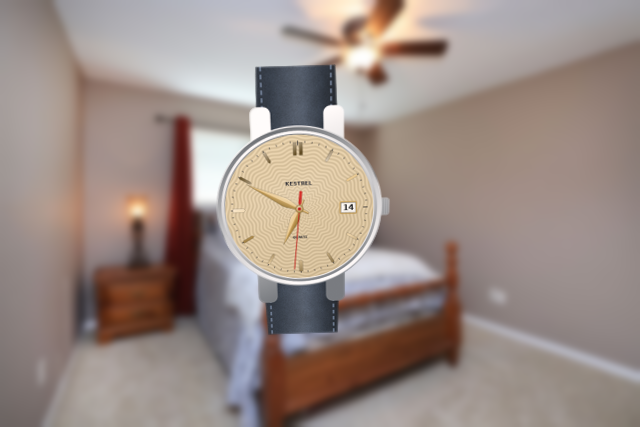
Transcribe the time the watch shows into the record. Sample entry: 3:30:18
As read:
6:49:31
